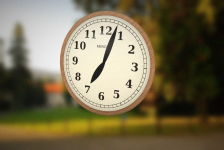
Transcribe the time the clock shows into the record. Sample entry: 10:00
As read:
7:03
